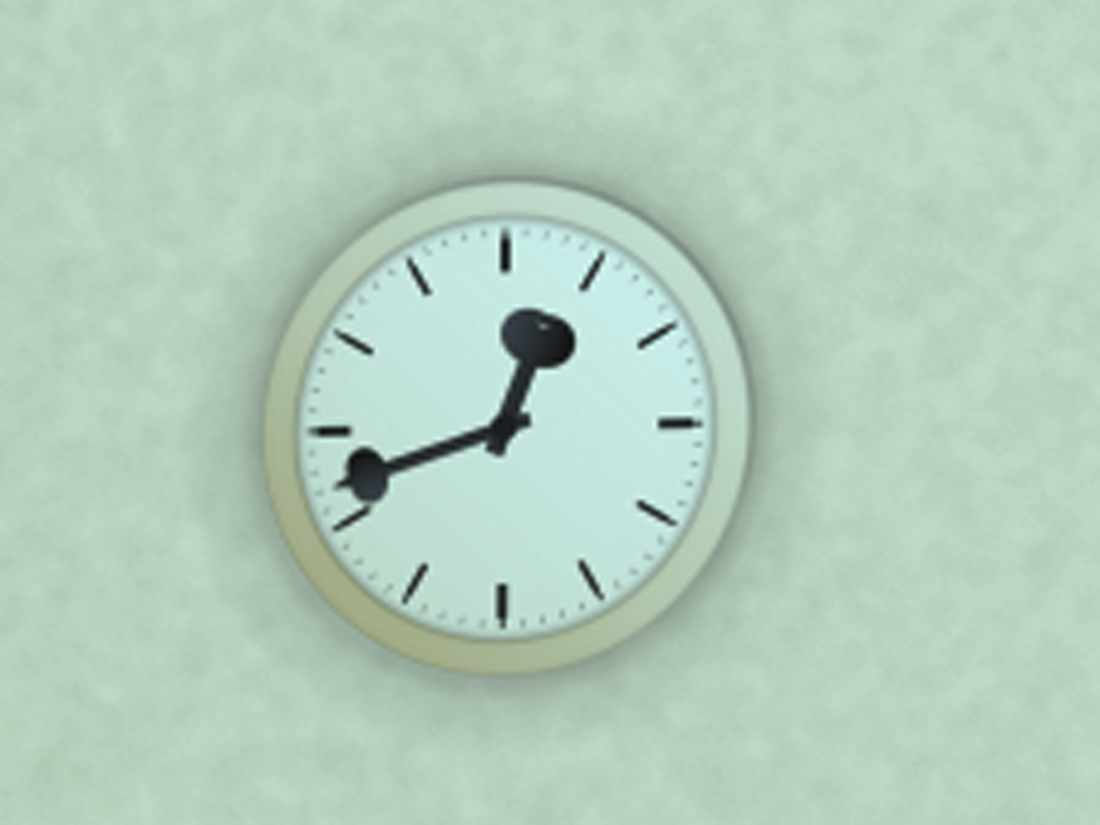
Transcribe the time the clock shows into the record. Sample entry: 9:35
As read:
12:42
